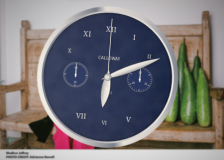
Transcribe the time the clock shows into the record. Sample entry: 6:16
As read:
6:11
